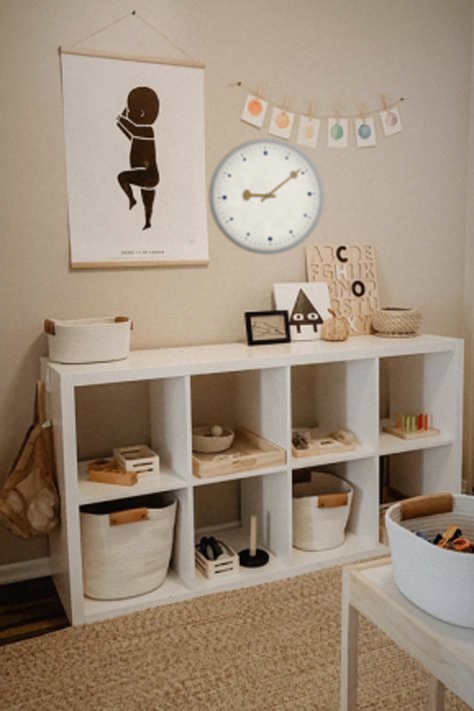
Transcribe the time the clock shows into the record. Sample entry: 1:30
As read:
9:09
